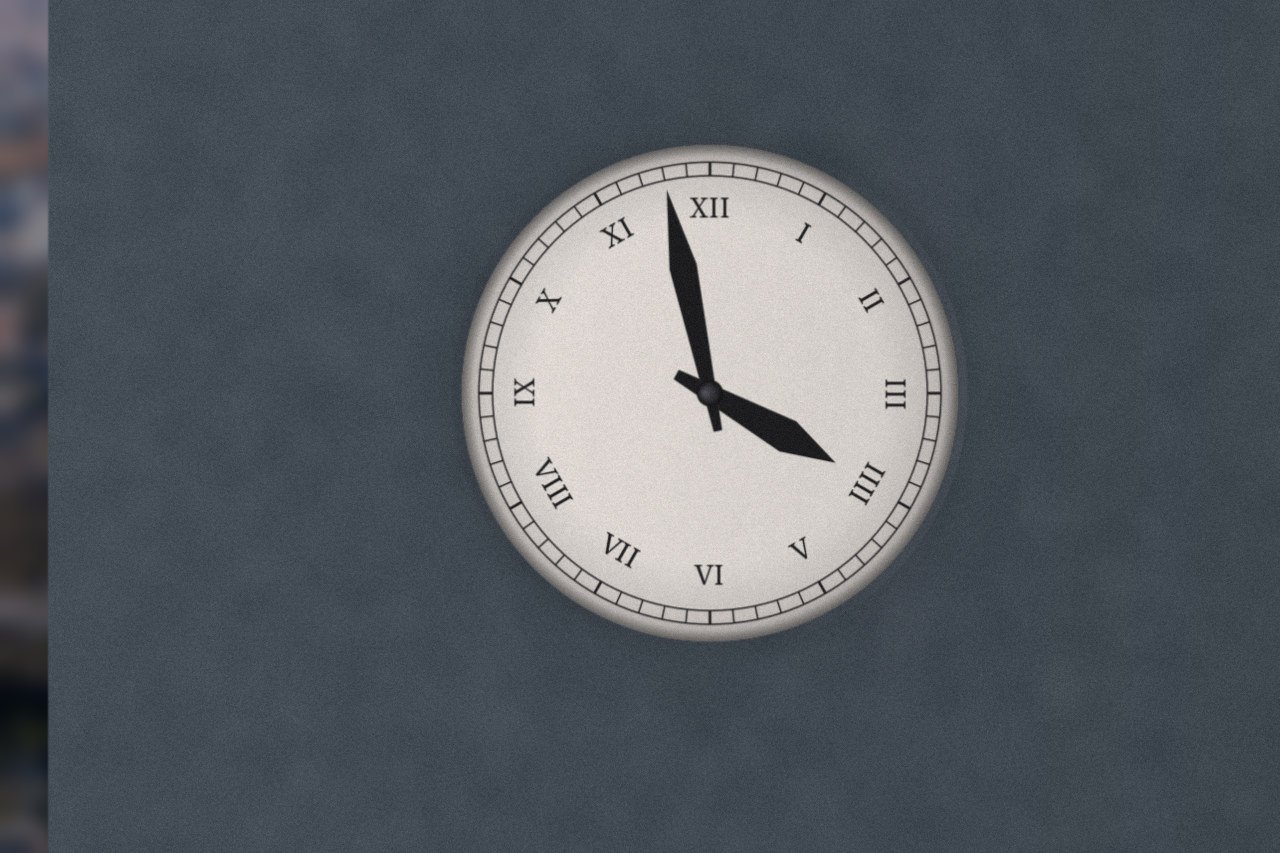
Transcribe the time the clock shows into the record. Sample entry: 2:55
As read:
3:58
